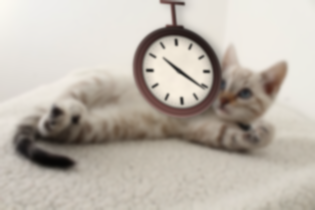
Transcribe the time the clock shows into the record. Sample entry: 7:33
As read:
10:21
